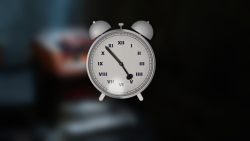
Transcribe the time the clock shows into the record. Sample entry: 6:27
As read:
4:53
